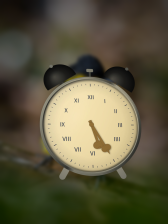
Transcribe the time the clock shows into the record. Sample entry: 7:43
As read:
5:25
